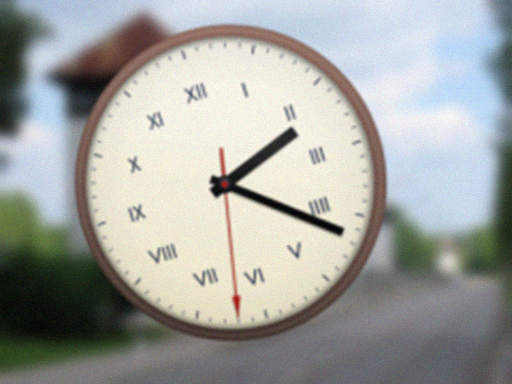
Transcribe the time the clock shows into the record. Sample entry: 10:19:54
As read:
2:21:32
